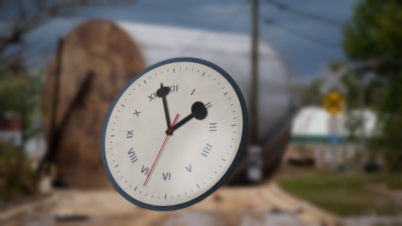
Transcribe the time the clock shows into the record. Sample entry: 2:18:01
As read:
1:57:34
